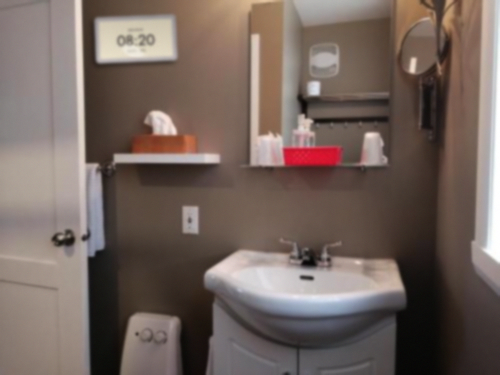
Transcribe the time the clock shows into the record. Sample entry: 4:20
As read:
8:20
